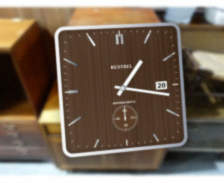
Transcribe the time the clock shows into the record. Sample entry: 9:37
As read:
1:17
